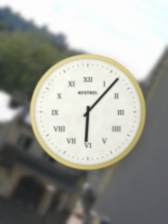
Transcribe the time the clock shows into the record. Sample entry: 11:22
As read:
6:07
